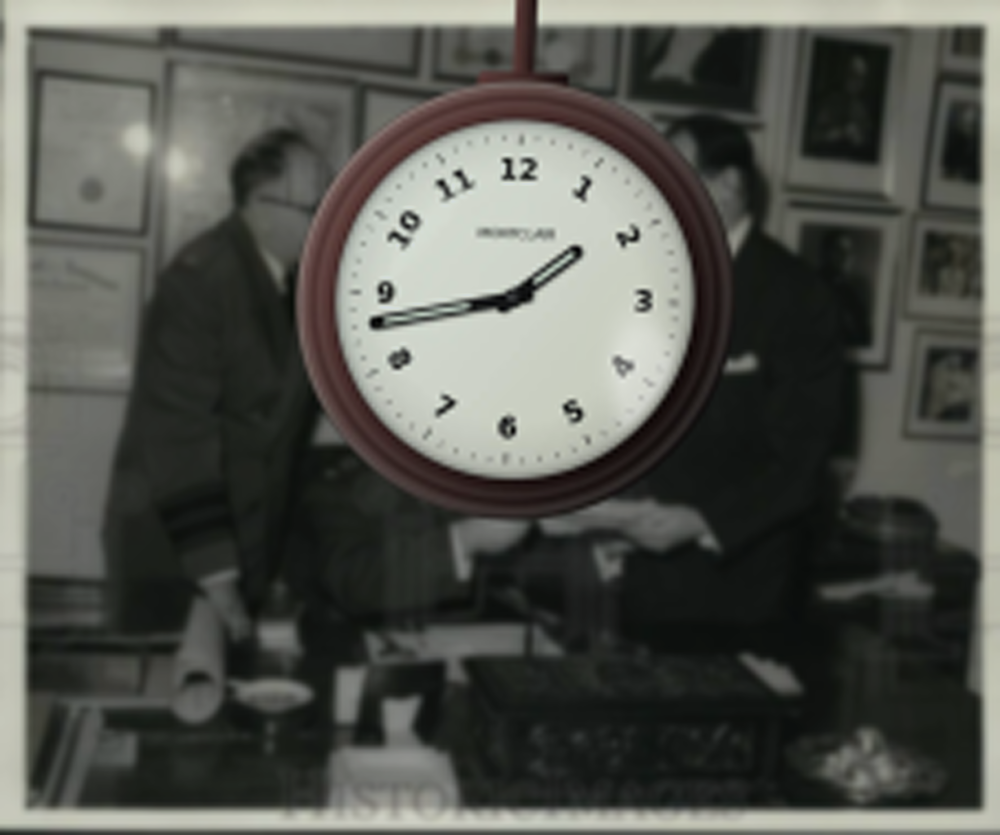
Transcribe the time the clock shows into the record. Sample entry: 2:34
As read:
1:43
